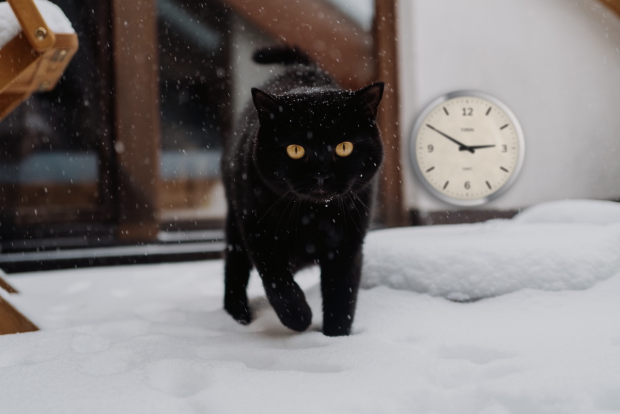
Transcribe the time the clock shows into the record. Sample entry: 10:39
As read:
2:50
